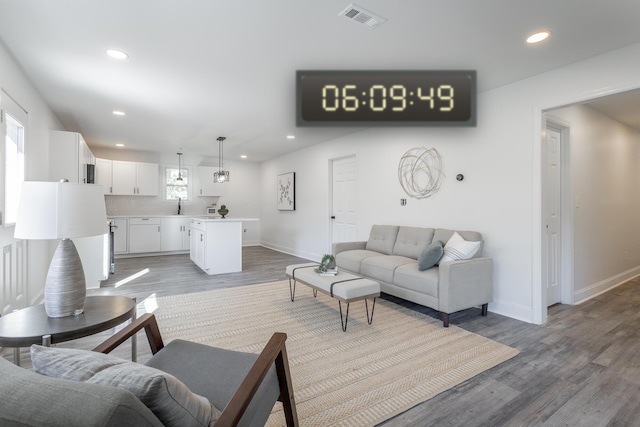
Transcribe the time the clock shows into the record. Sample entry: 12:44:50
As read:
6:09:49
